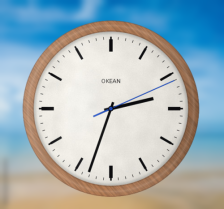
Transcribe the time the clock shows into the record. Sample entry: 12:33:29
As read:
2:33:11
